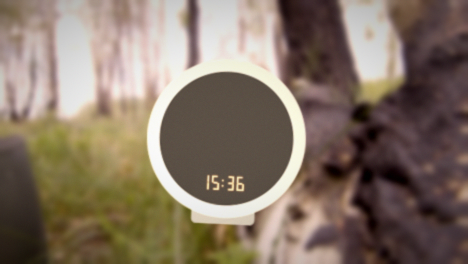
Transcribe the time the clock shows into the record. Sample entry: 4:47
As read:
15:36
